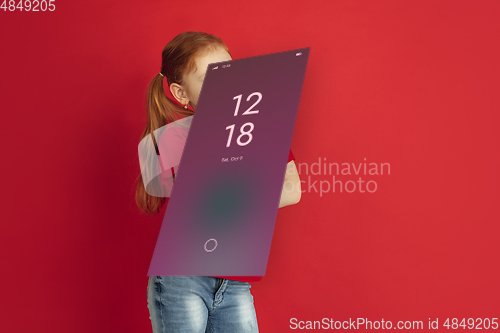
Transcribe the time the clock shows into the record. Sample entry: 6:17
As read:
12:18
